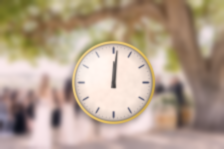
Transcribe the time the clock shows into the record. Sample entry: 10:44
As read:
12:01
